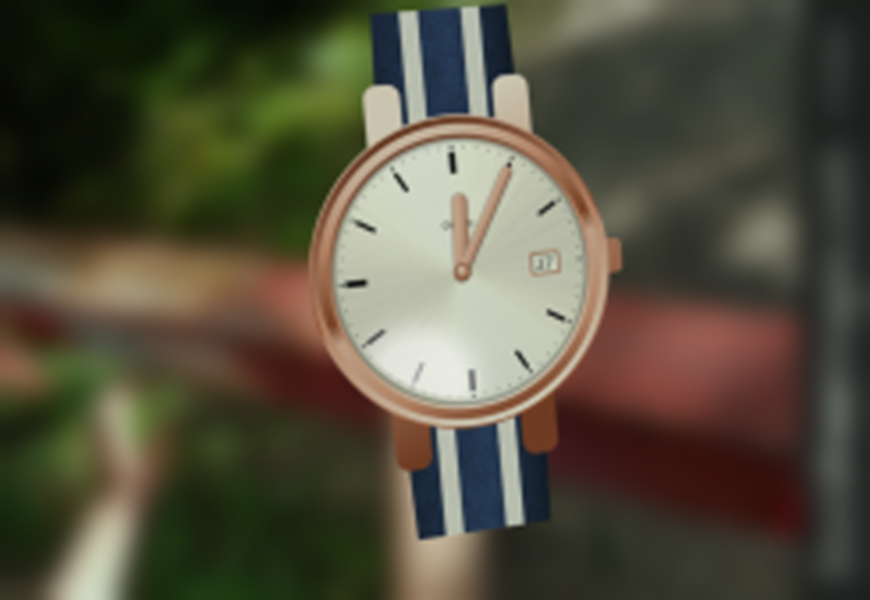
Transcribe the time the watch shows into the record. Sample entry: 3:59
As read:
12:05
